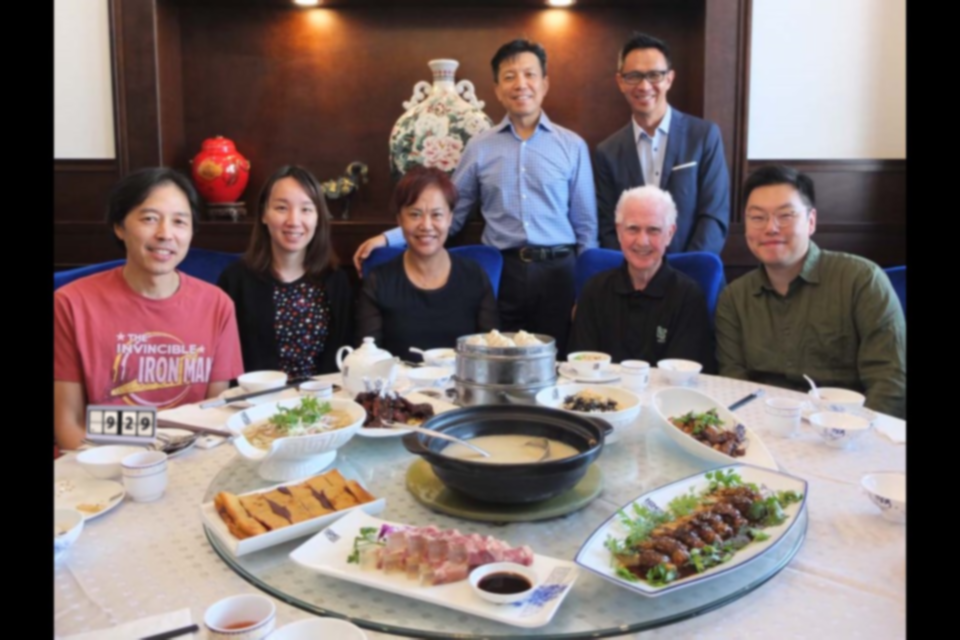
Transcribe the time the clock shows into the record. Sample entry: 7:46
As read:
9:29
